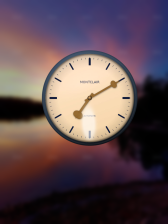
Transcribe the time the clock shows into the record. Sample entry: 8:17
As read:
7:10
